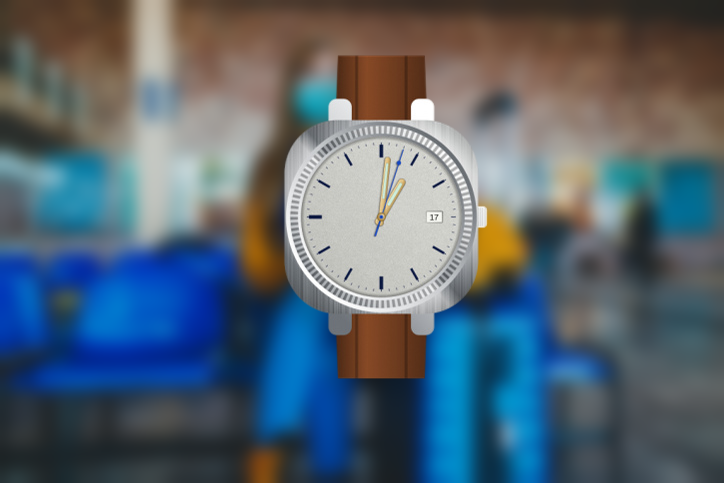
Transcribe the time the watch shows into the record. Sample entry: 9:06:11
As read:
1:01:03
